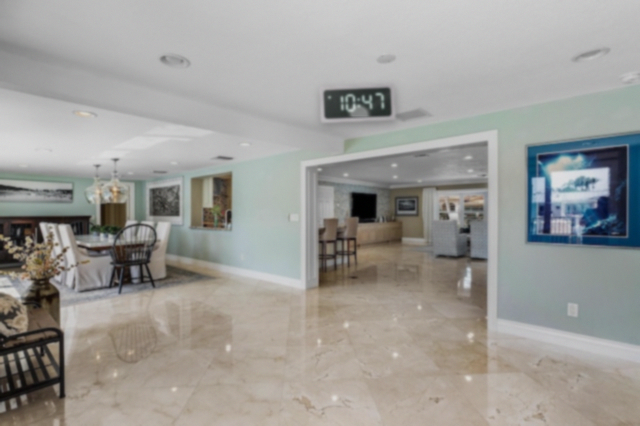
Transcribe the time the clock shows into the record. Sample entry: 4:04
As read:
10:47
